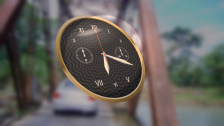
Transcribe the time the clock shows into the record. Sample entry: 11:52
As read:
6:19
